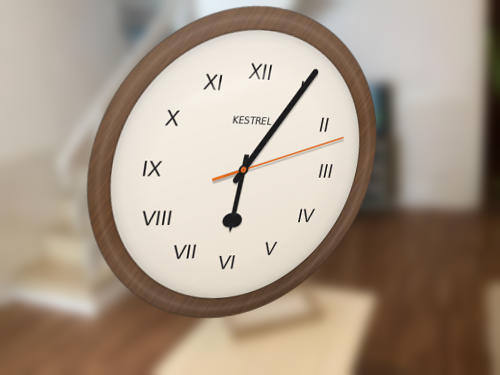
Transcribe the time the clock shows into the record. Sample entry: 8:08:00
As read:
6:05:12
